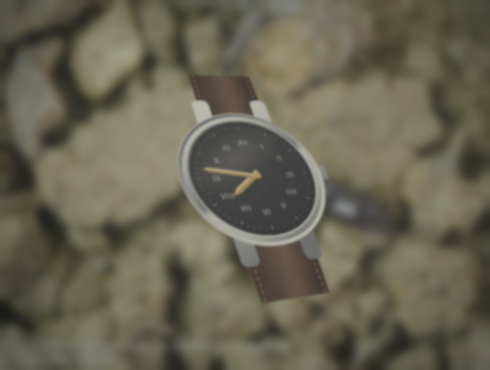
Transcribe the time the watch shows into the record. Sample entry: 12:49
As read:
7:47
